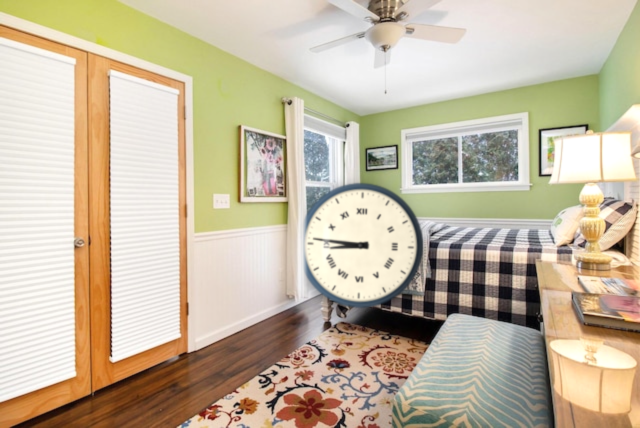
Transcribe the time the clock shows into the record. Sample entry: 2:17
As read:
8:46
